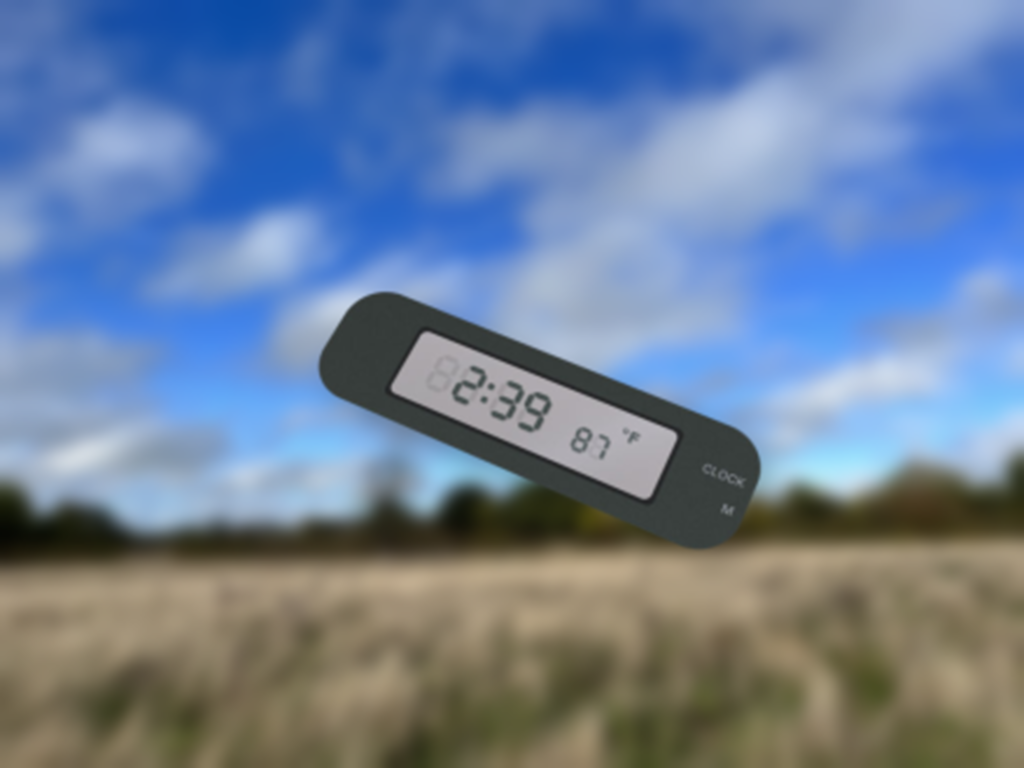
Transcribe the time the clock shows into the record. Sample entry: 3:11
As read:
2:39
